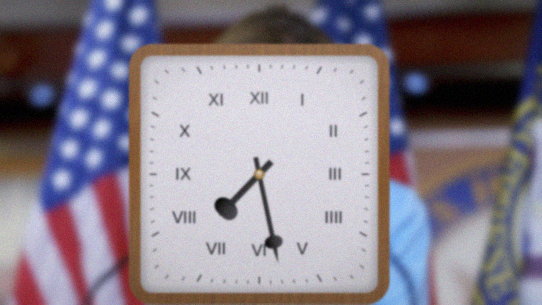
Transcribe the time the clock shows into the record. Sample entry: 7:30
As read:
7:28
